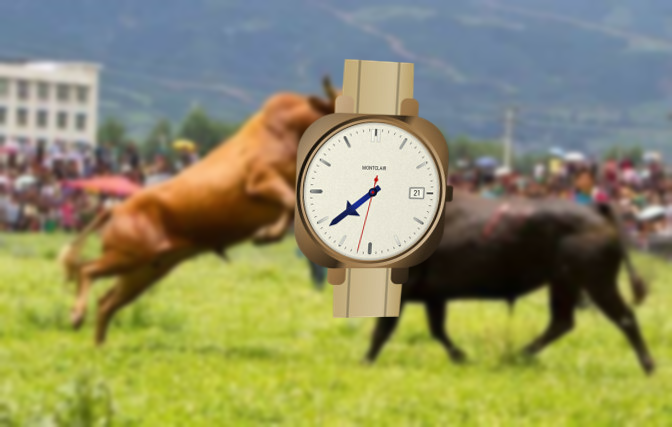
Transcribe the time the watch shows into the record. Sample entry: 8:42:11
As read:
7:38:32
